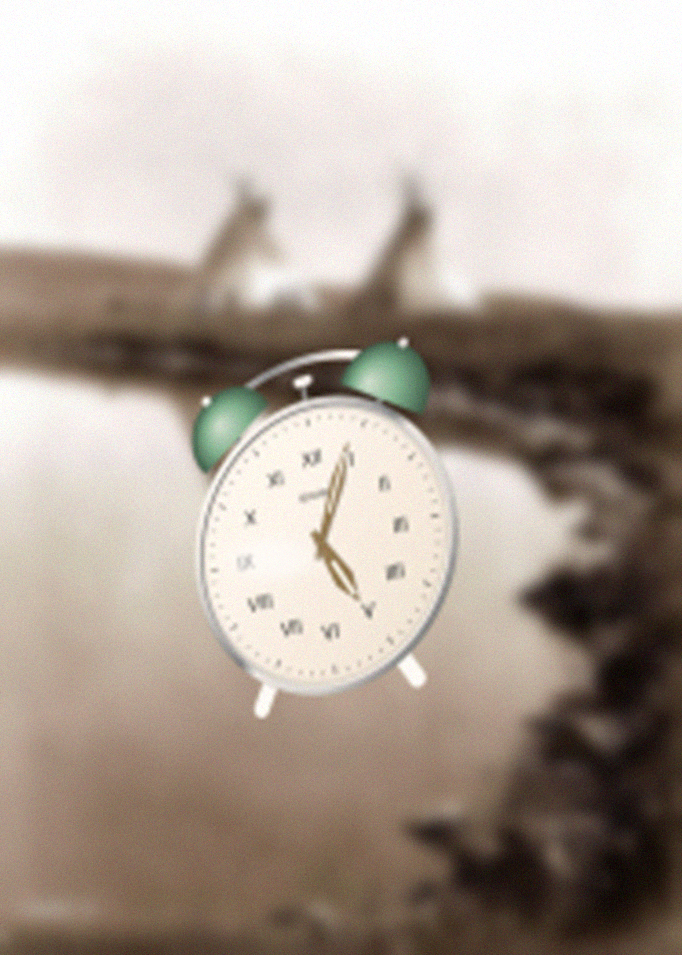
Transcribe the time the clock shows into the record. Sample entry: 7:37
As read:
5:04
